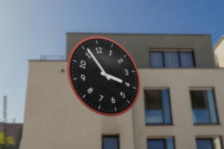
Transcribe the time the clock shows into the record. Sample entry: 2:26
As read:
3:56
